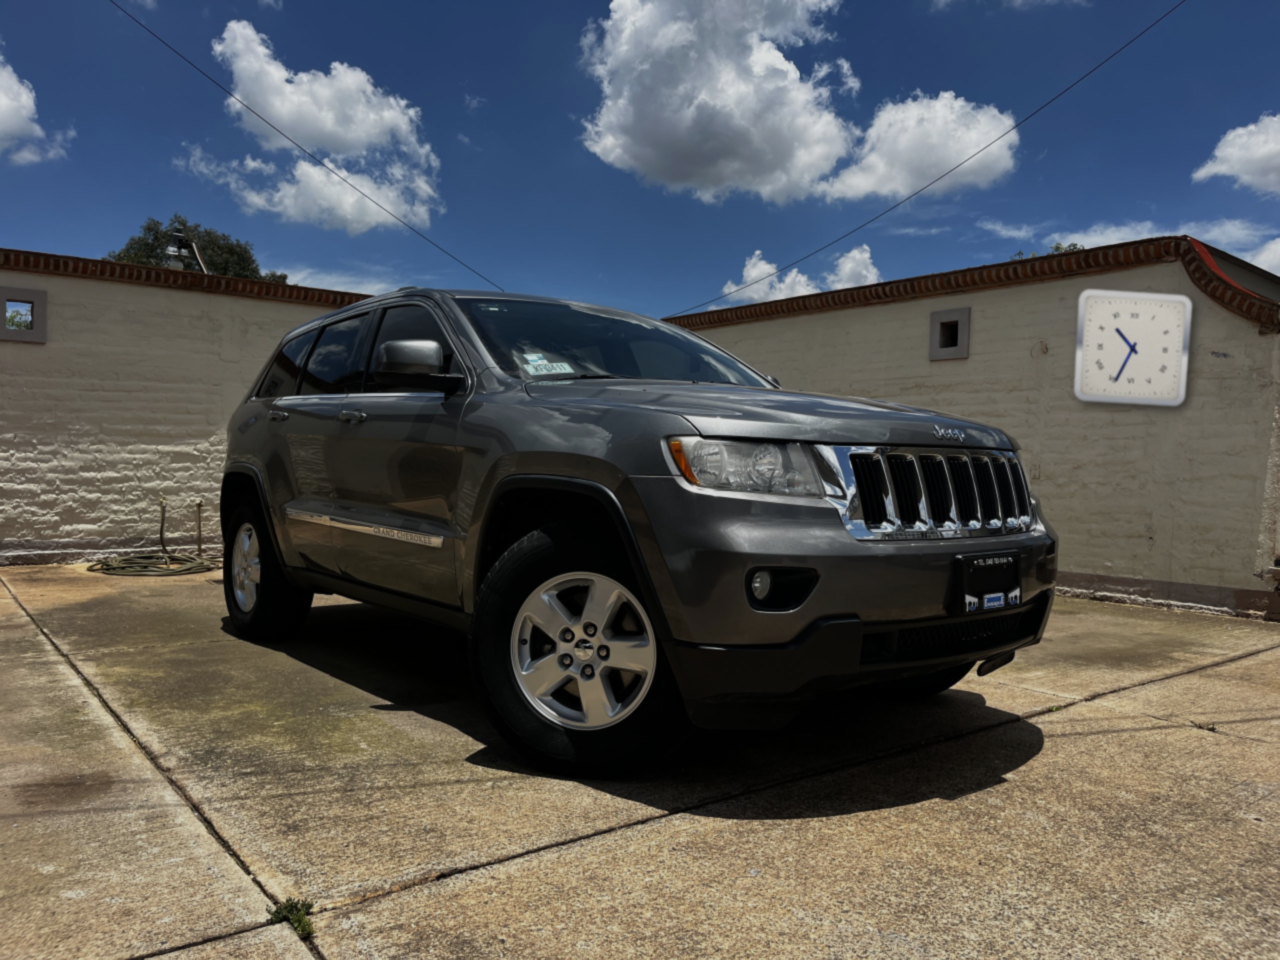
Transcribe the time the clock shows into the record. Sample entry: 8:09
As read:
10:34
